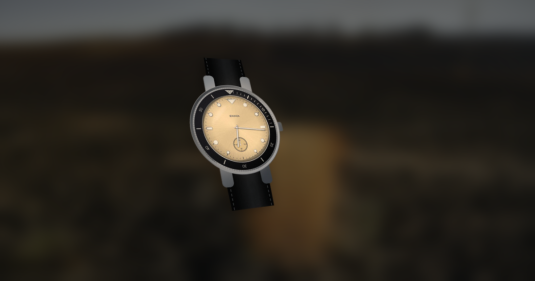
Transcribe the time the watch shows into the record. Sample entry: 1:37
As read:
6:16
